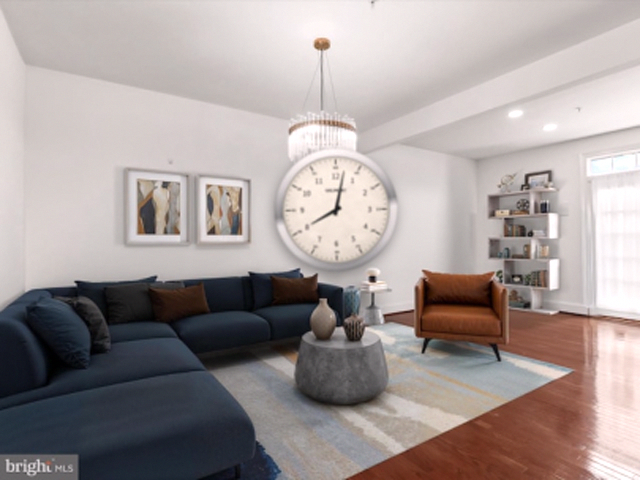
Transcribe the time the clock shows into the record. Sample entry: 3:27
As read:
8:02
